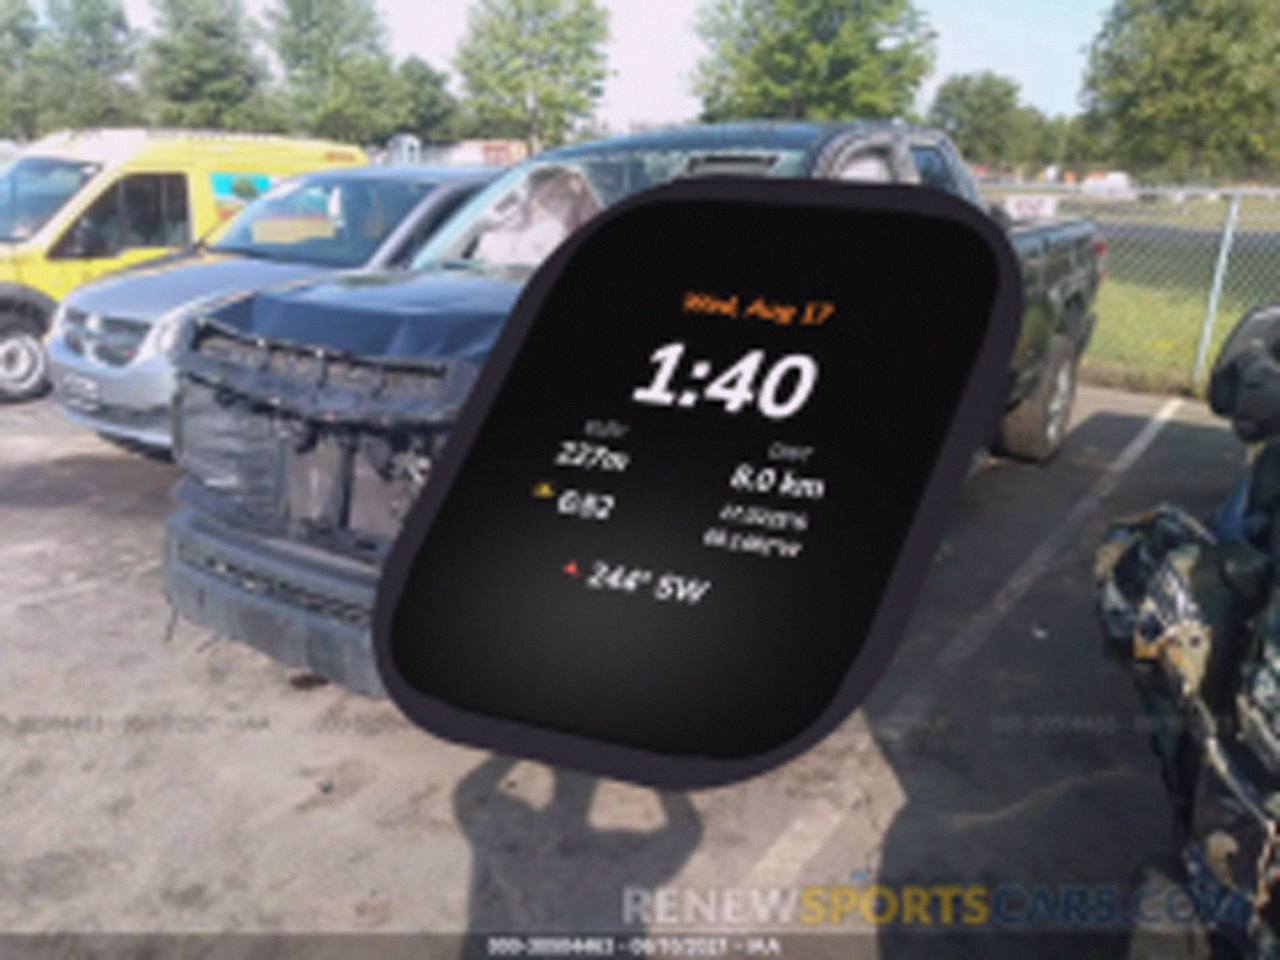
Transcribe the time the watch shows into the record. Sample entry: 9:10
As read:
1:40
